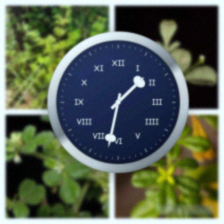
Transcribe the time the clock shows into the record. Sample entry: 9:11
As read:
1:32
